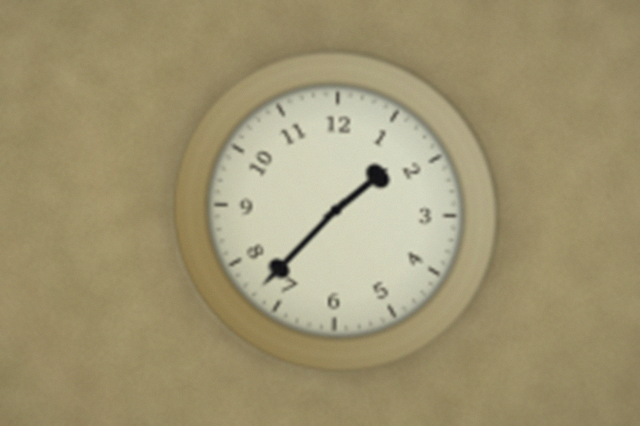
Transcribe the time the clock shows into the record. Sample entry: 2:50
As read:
1:37
